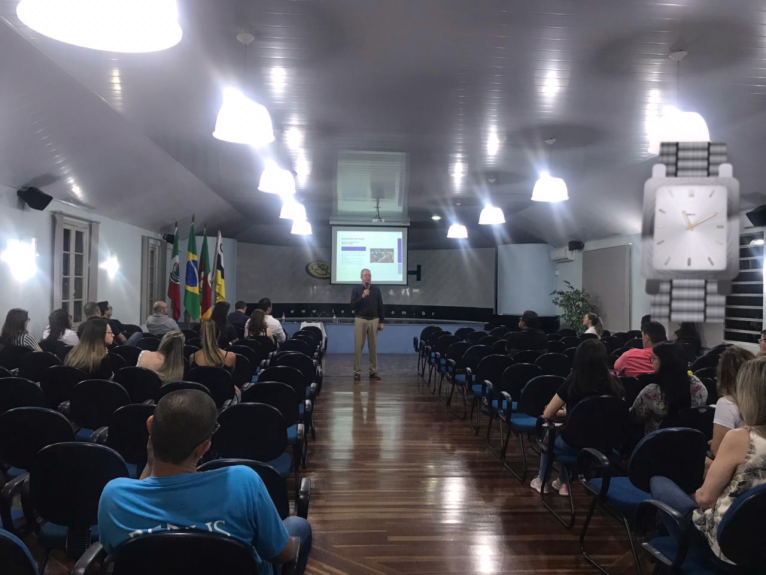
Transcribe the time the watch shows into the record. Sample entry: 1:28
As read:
11:10
